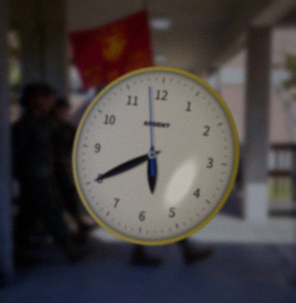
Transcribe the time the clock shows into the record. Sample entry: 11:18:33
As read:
5:39:58
